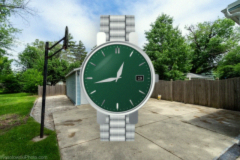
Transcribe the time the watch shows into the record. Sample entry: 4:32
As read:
12:43
